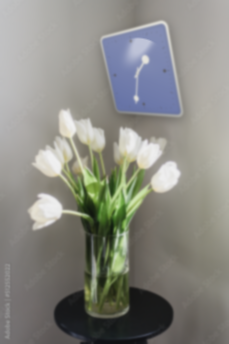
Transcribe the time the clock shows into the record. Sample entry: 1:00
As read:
1:33
